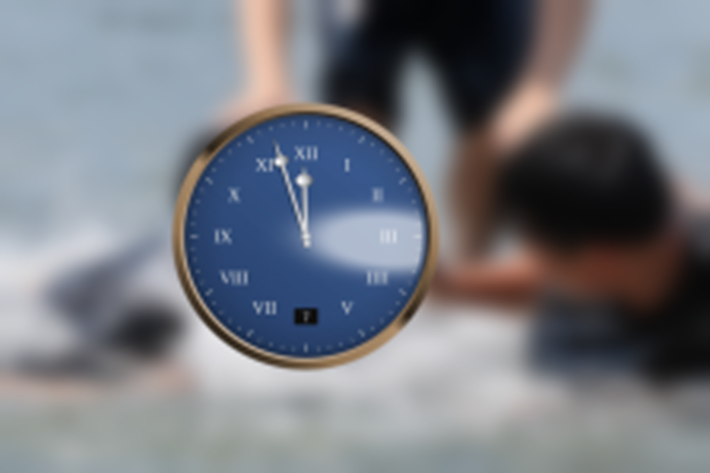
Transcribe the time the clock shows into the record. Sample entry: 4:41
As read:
11:57
